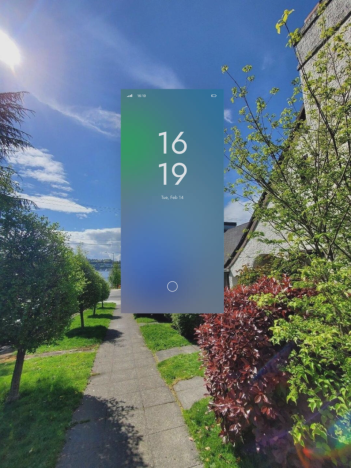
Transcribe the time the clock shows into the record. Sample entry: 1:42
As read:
16:19
